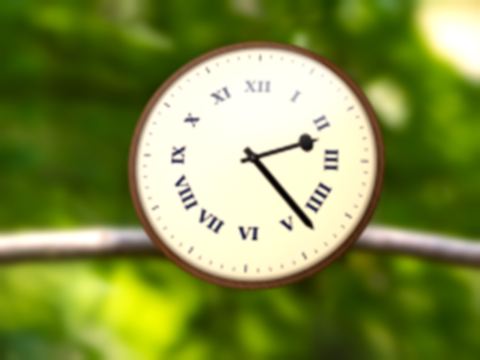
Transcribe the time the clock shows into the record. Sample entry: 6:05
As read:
2:23
